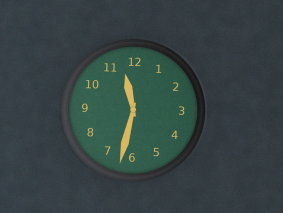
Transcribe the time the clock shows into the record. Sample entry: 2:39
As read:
11:32
